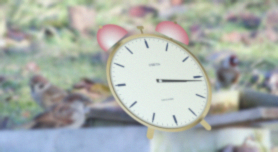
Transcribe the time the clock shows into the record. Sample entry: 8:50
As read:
3:16
